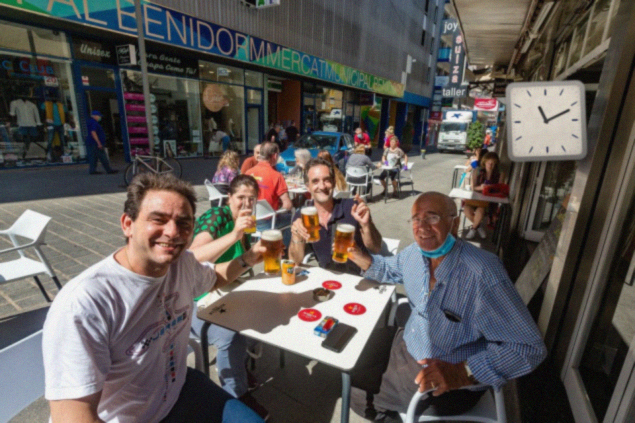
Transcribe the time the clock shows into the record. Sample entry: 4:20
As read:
11:11
